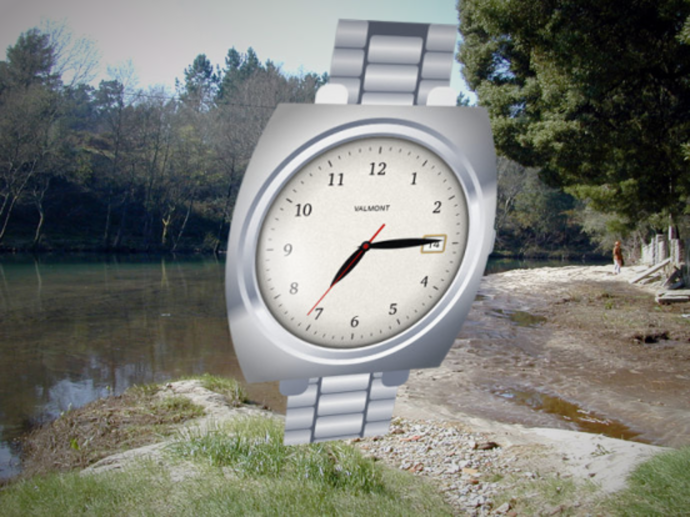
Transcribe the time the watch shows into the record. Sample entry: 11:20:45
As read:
7:14:36
